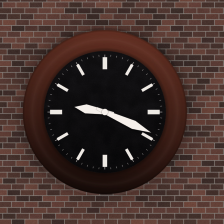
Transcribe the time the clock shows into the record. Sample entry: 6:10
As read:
9:19
